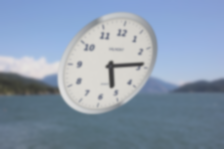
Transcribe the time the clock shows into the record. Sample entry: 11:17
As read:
5:14
